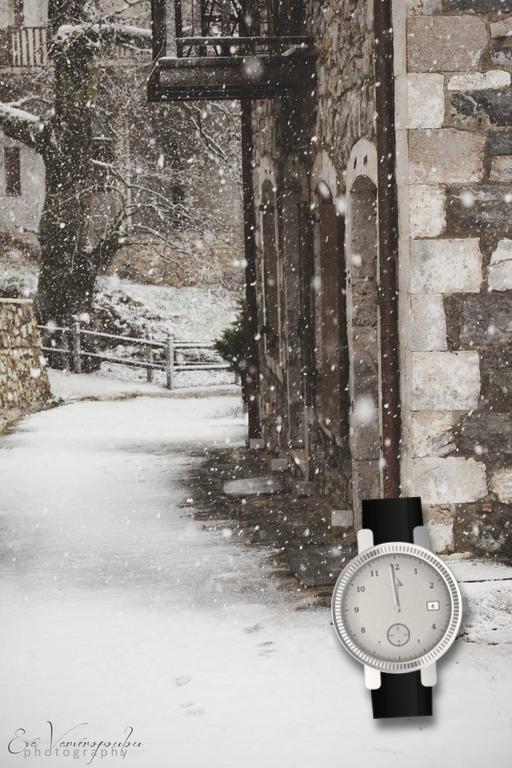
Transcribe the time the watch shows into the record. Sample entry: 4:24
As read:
11:59
